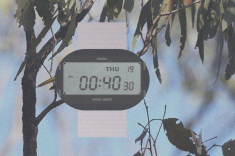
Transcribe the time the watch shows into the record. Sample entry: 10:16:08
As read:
0:40:30
